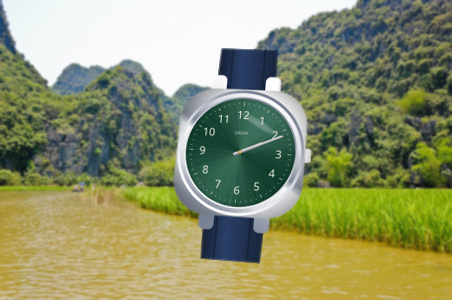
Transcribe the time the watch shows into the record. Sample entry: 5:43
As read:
2:11
